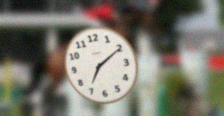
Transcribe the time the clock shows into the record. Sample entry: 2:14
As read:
7:10
